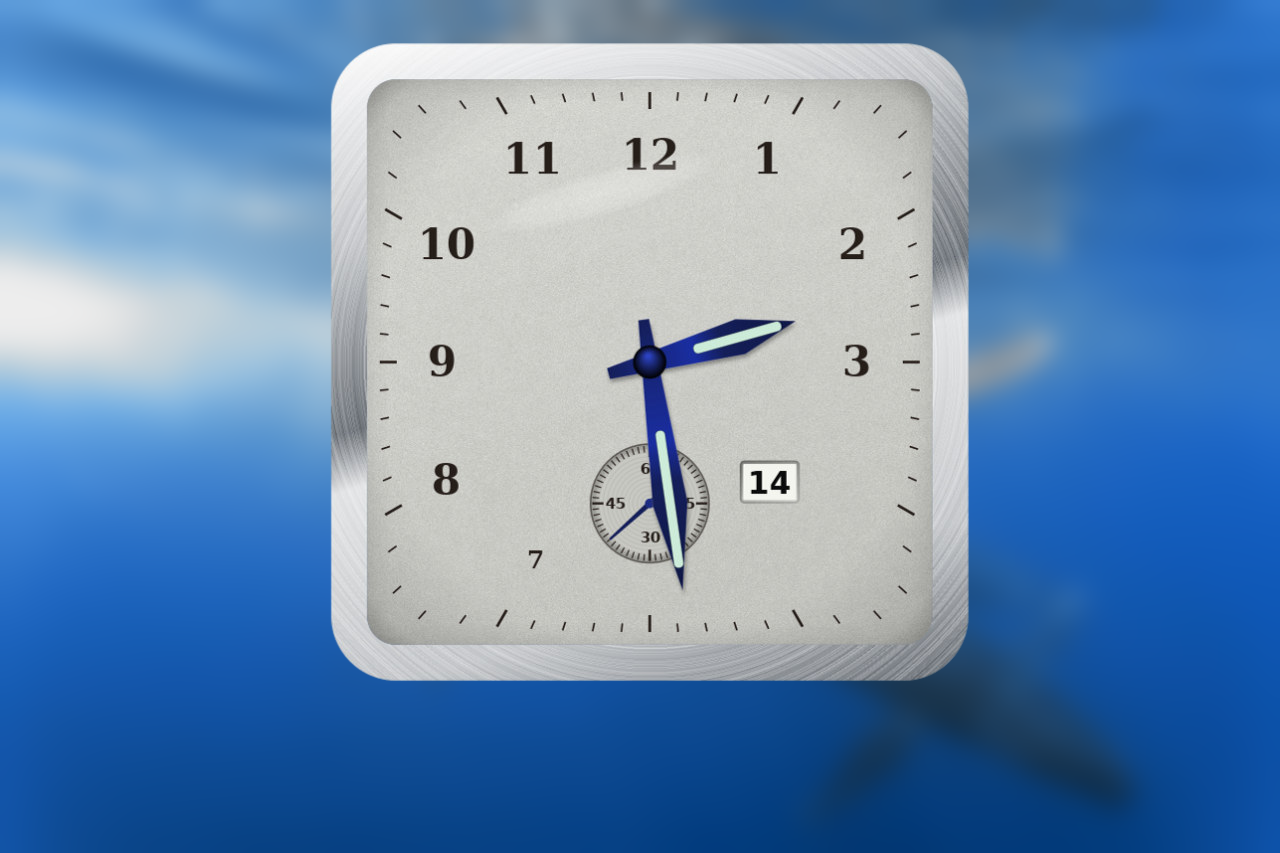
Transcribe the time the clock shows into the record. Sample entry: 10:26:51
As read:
2:28:38
